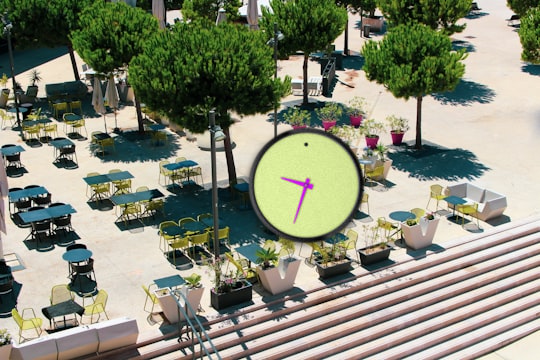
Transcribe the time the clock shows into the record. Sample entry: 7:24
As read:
9:33
